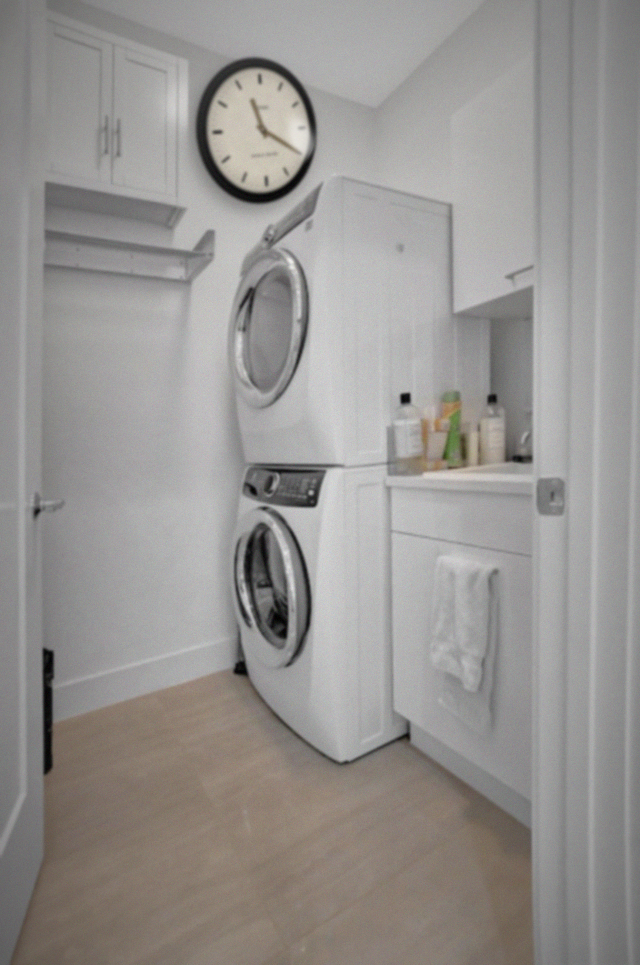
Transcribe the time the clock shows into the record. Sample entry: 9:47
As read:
11:20
